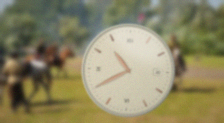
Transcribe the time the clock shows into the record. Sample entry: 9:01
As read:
10:40
